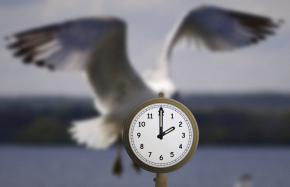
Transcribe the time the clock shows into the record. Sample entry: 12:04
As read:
2:00
